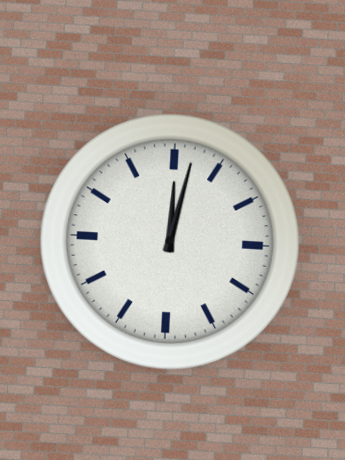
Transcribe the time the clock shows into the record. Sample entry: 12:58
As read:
12:02
